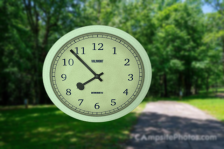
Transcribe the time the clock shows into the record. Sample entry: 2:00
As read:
7:53
